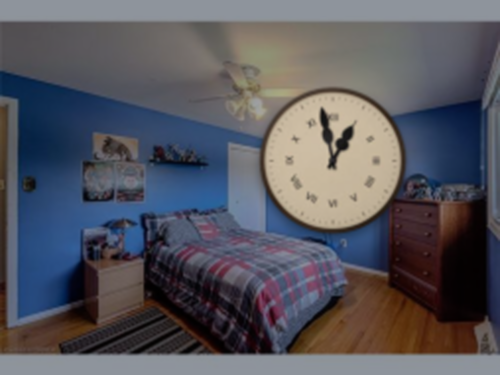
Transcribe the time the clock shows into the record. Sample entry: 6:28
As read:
12:58
